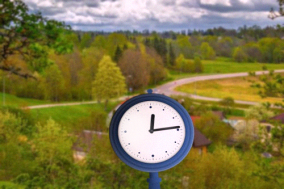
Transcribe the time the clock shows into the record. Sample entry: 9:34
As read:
12:14
